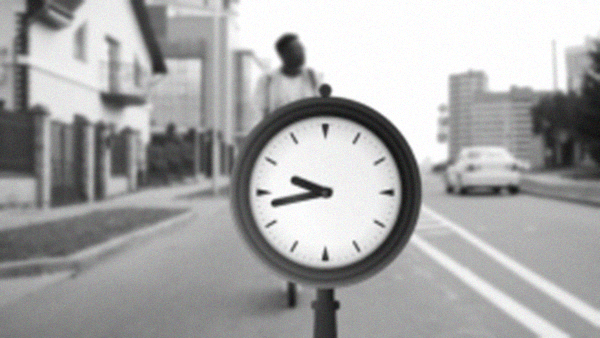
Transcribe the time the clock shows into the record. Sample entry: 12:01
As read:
9:43
